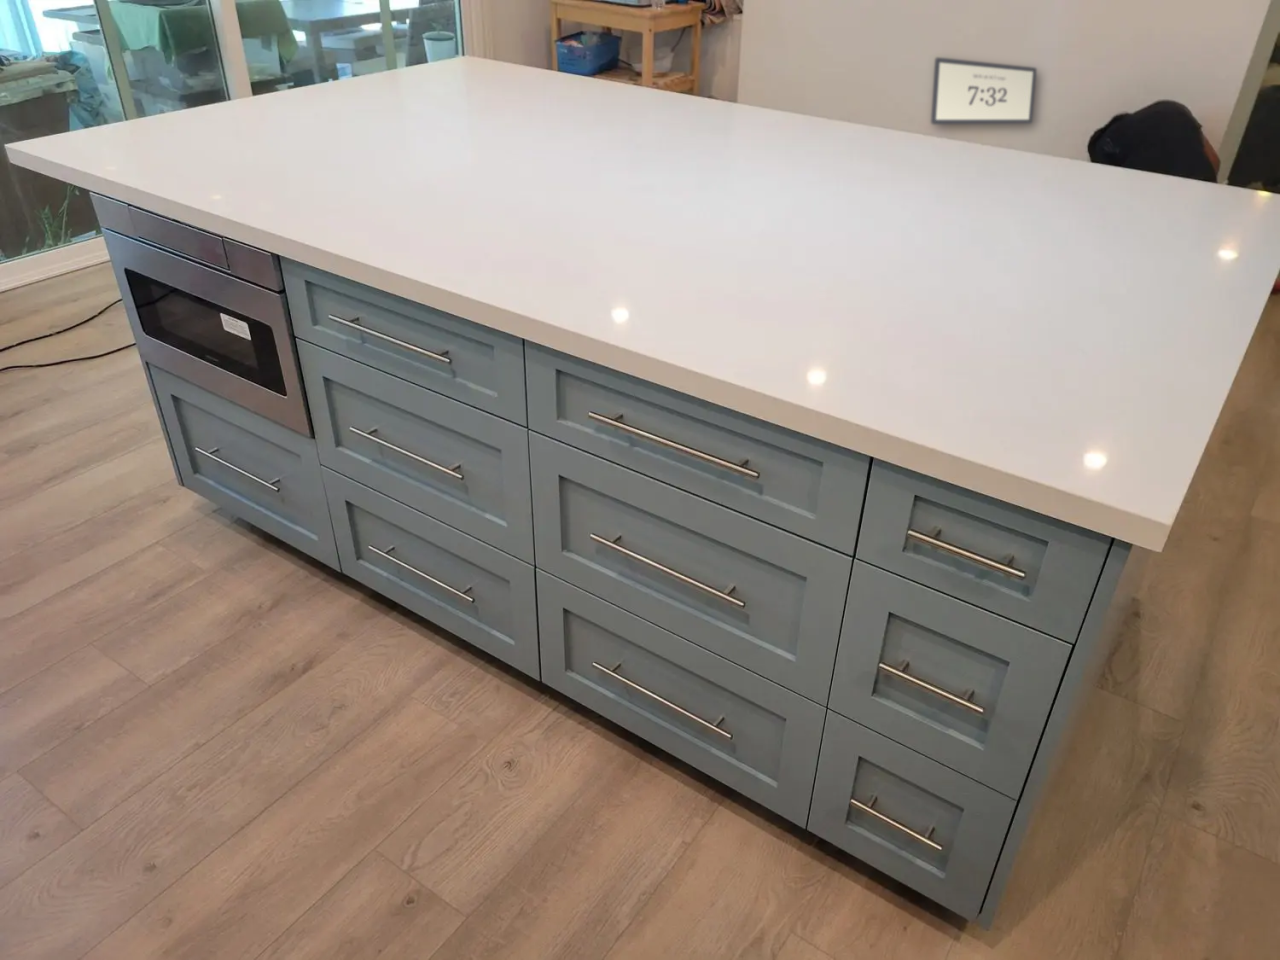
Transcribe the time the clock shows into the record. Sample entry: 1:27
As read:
7:32
